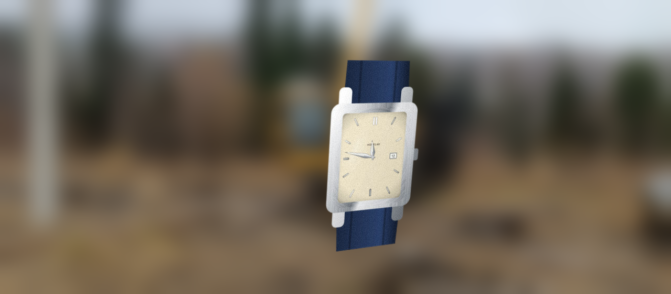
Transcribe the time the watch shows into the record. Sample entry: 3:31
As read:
11:47
